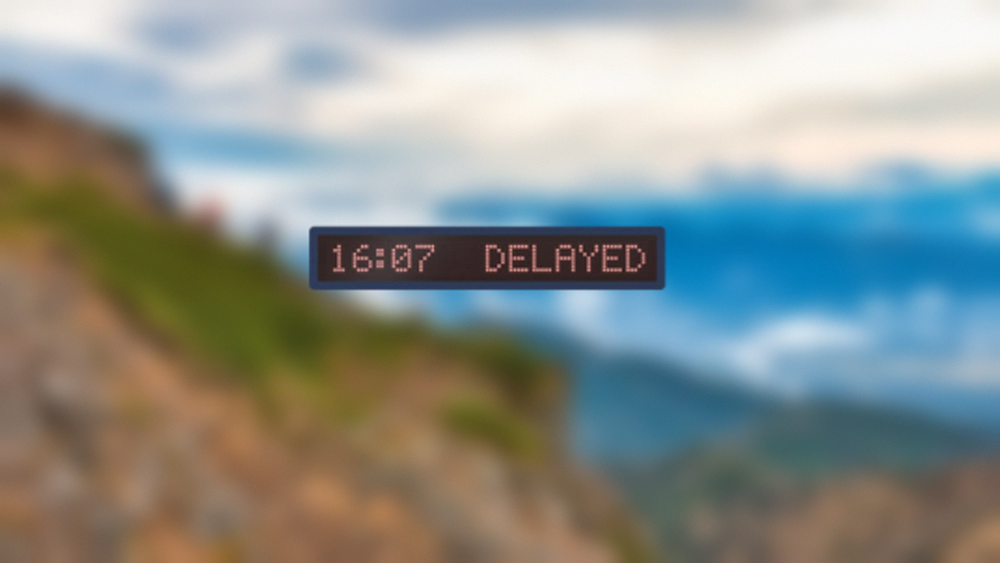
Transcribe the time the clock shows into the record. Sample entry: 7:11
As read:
16:07
